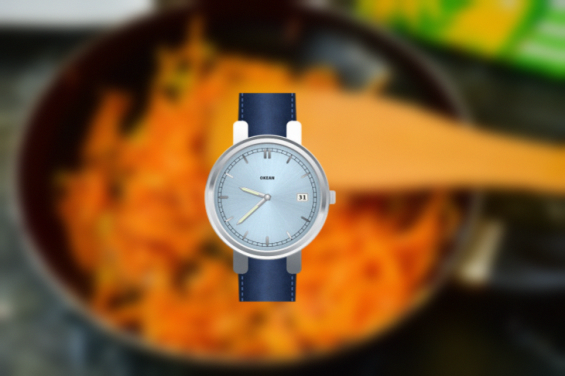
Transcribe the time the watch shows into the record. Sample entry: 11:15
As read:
9:38
